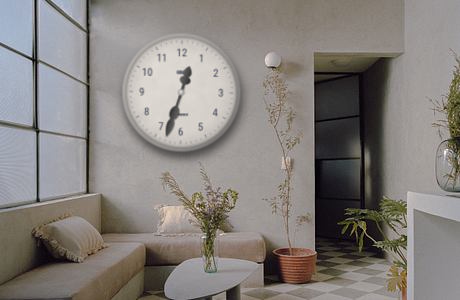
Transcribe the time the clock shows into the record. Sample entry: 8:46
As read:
12:33
